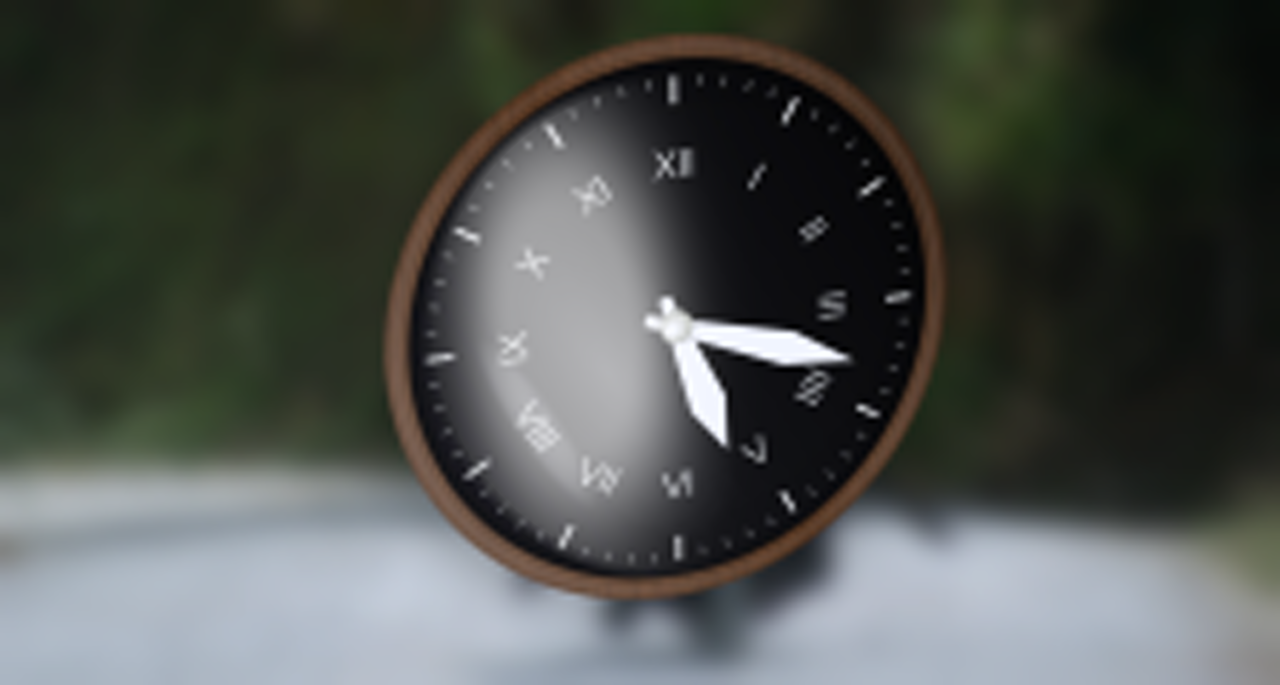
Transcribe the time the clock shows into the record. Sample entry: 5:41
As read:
5:18
